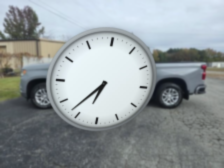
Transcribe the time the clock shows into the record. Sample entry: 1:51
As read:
6:37
